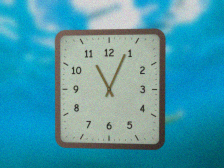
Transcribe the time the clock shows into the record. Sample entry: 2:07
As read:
11:04
